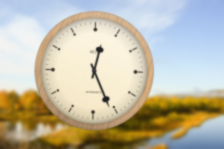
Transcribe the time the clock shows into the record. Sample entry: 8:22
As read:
12:26
